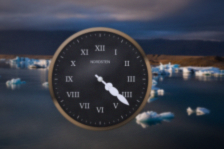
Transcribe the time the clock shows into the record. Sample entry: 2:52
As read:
4:22
